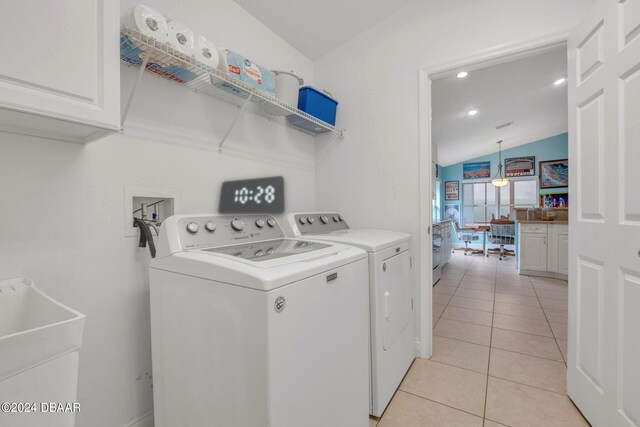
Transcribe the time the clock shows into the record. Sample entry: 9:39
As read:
10:28
